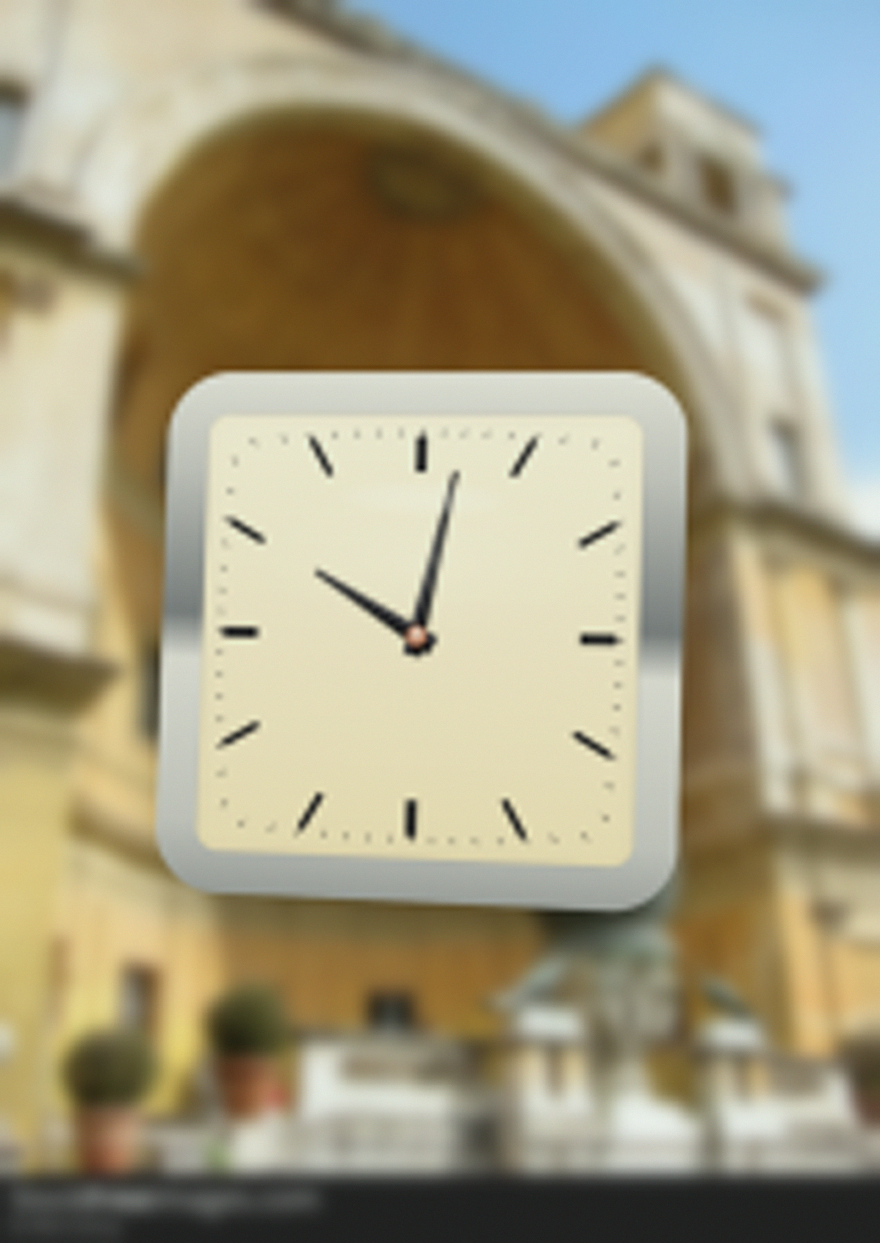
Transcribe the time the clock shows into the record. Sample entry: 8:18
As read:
10:02
